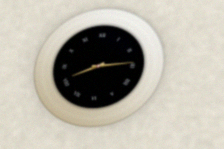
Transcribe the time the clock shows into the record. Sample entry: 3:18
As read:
8:14
